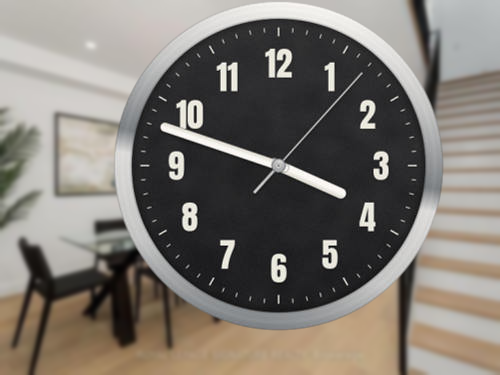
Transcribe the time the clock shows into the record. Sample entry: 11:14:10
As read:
3:48:07
